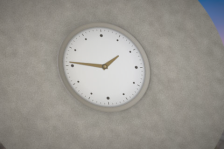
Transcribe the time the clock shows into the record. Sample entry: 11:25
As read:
1:46
